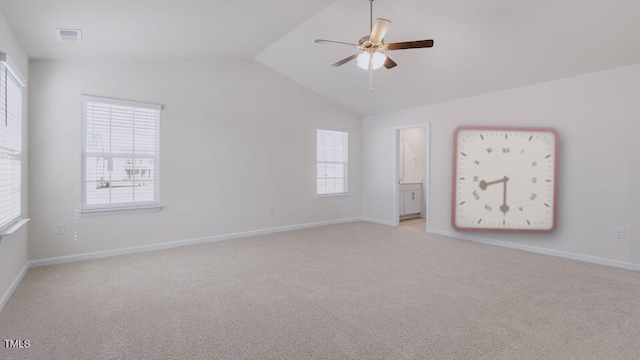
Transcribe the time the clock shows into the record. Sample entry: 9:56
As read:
8:30
